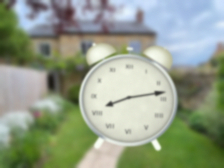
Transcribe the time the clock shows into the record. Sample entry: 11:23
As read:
8:13
